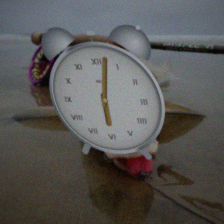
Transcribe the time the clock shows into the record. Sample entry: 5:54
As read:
6:02
